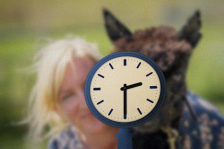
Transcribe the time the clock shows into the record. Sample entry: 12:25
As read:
2:30
